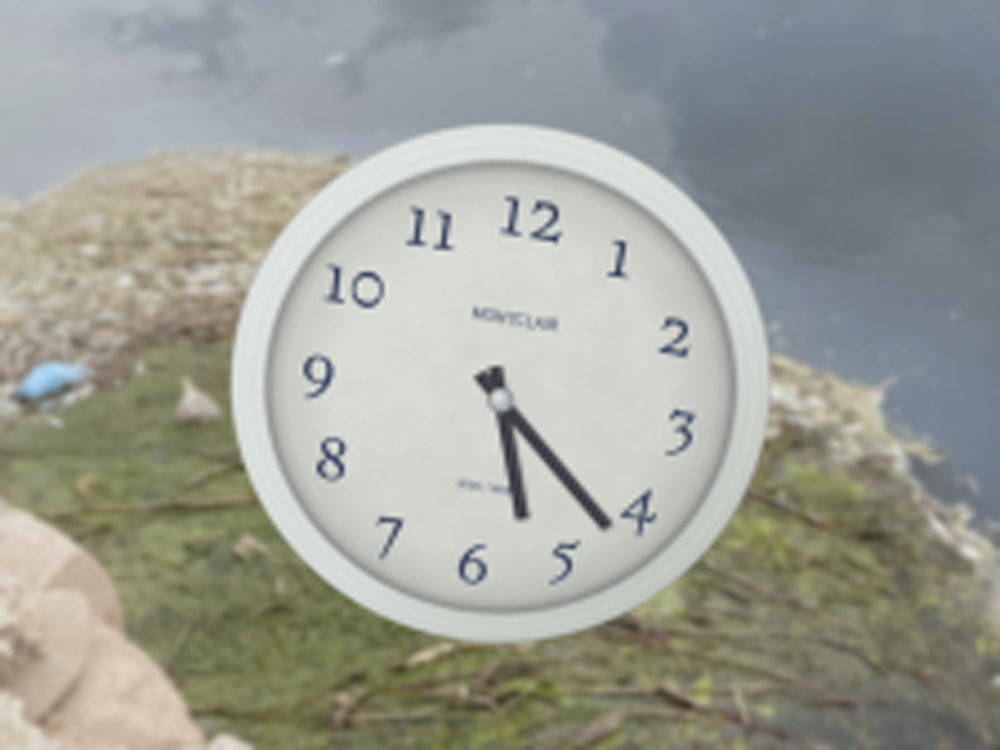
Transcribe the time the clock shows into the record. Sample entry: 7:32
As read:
5:22
